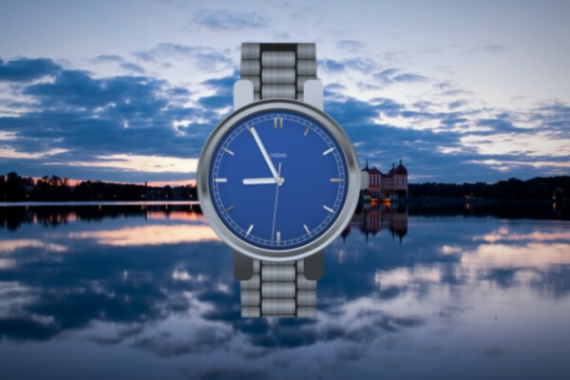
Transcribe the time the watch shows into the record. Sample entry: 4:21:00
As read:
8:55:31
